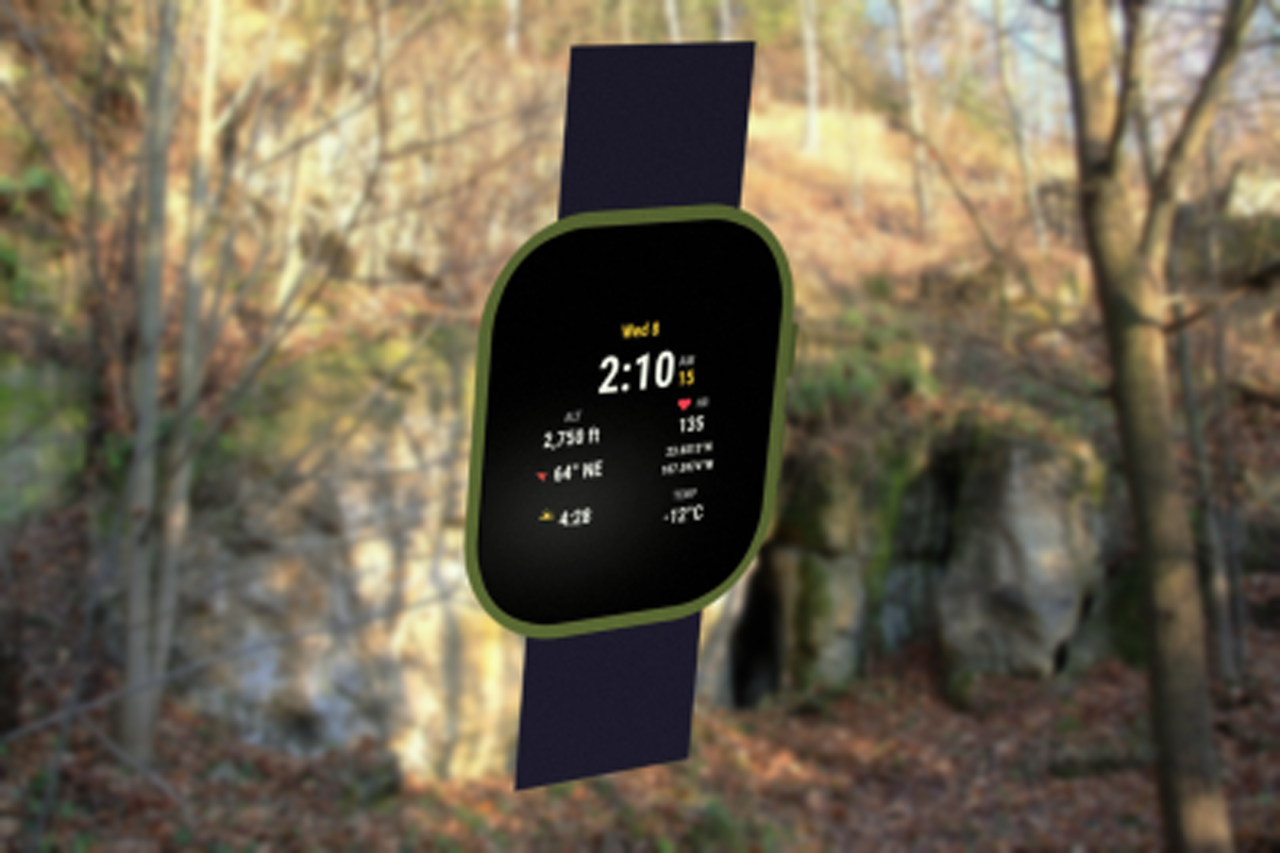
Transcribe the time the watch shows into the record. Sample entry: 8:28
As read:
2:10
